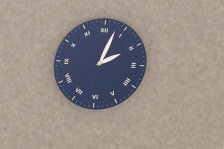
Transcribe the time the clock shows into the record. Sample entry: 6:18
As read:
2:03
